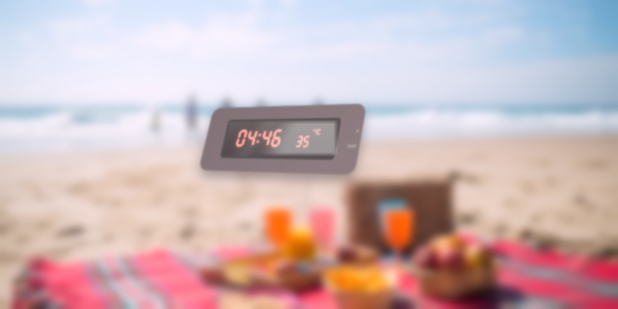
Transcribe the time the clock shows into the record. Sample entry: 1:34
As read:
4:46
